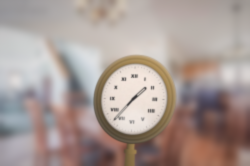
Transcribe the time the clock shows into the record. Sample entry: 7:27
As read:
1:37
